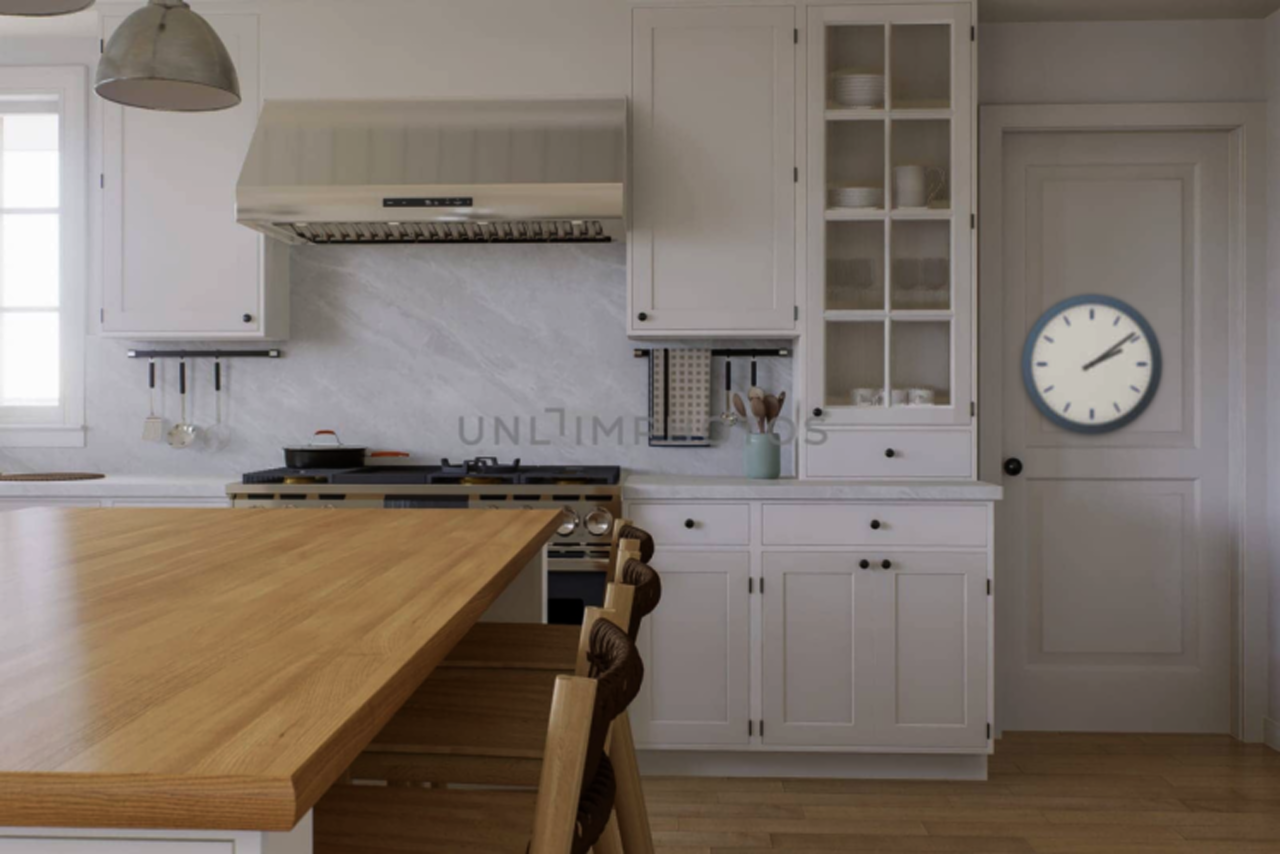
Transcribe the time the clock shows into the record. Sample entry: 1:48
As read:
2:09
